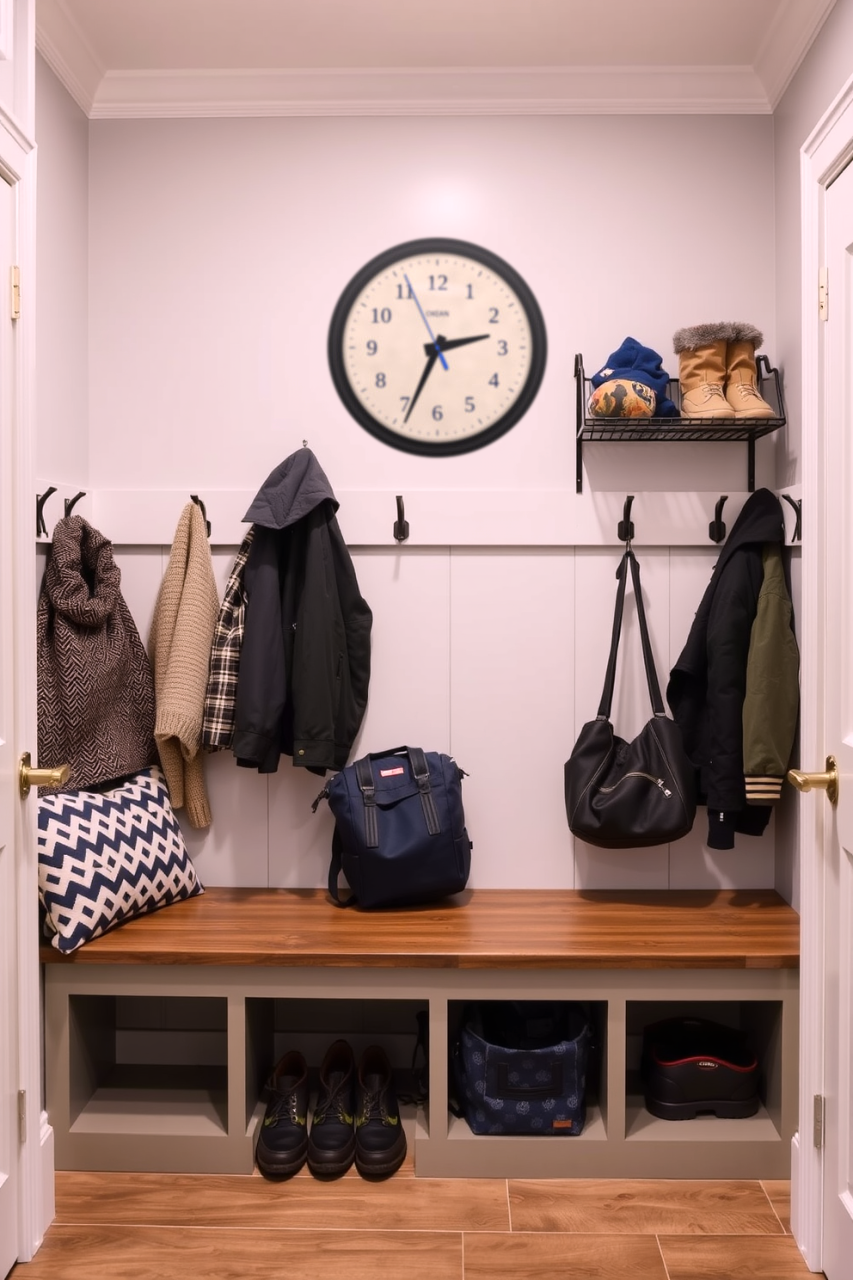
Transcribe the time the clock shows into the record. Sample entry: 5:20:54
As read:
2:33:56
